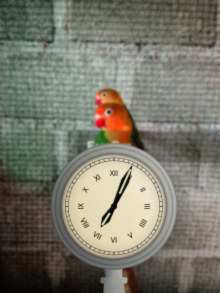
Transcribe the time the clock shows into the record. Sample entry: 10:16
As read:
7:04
